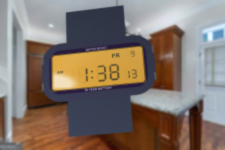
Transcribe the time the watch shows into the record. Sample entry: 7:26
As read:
1:38
